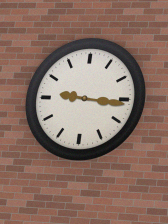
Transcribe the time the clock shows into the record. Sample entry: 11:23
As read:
9:16
